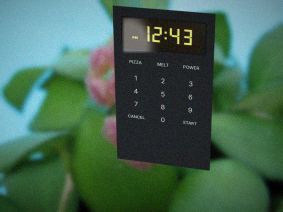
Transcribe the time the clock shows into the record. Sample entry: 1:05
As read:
12:43
